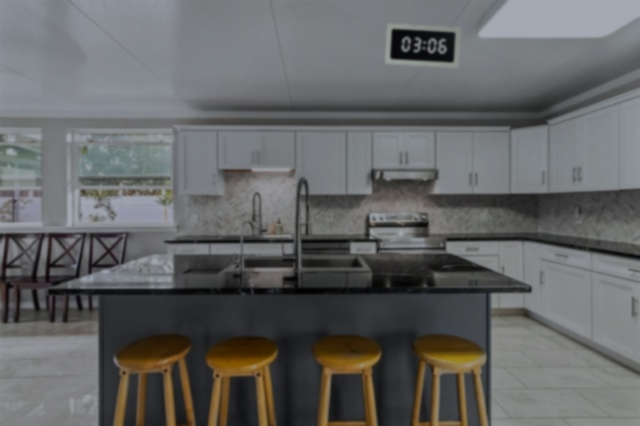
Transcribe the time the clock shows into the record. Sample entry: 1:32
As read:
3:06
